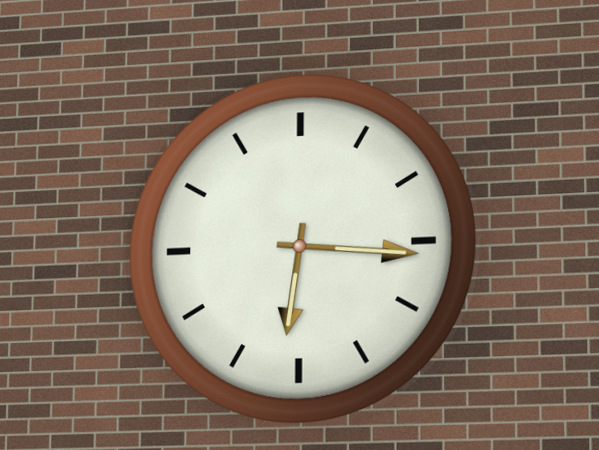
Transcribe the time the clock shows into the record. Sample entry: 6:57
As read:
6:16
